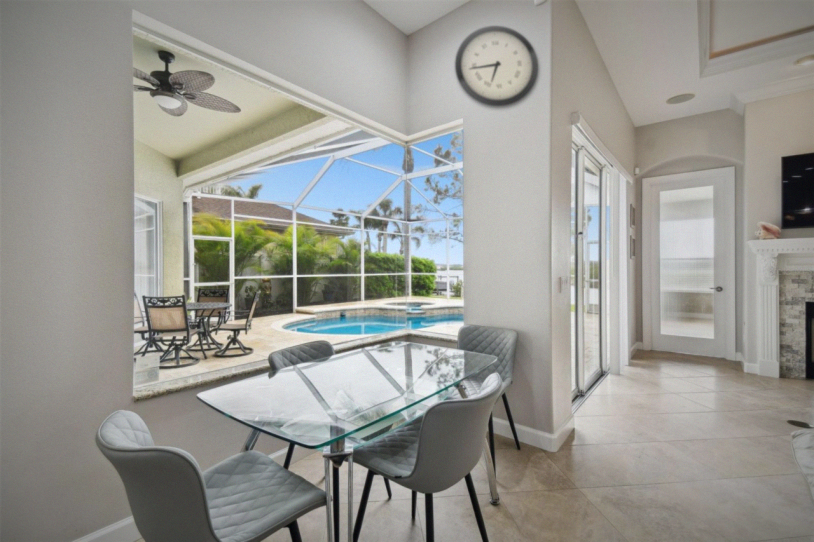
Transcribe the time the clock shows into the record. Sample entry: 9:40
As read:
6:44
